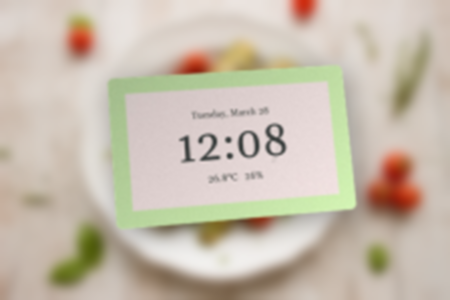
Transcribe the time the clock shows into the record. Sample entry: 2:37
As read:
12:08
